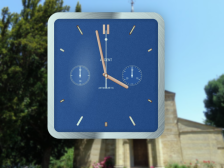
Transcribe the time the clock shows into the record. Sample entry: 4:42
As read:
3:58
